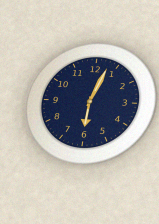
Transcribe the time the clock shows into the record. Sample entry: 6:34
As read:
6:03
